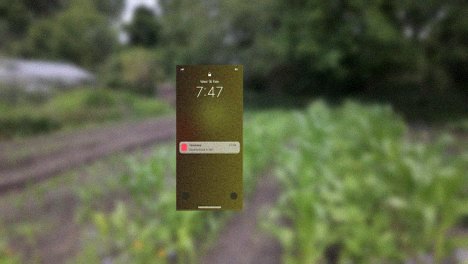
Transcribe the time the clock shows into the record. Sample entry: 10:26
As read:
7:47
